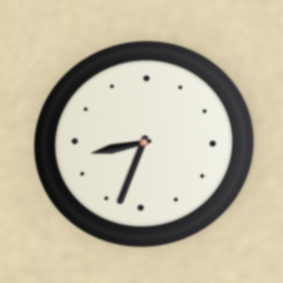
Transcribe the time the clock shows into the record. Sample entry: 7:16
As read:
8:33
